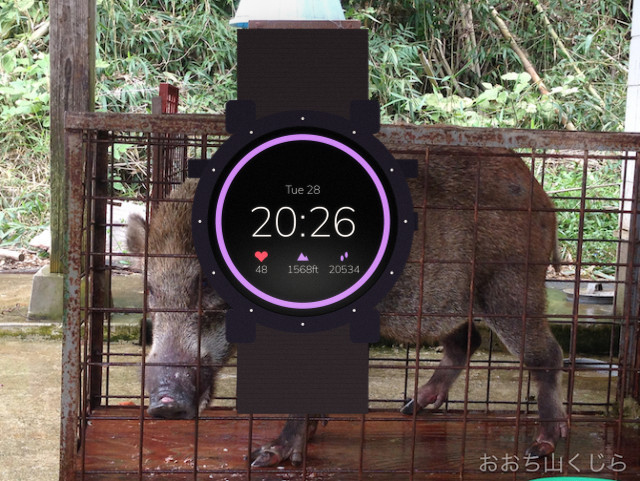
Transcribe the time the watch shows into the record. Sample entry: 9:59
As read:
20:26
